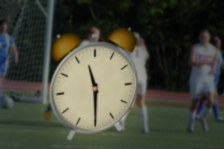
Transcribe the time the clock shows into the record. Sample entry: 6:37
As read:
11:30
